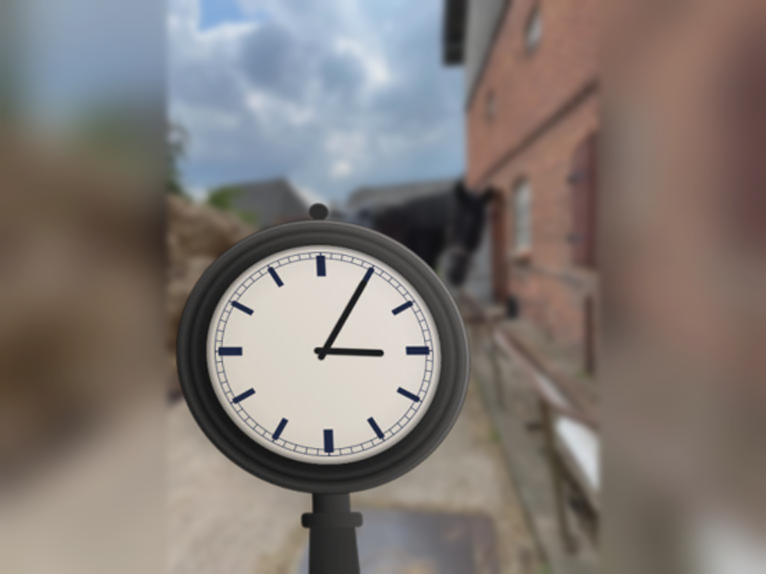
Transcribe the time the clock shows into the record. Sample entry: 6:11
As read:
3:05
